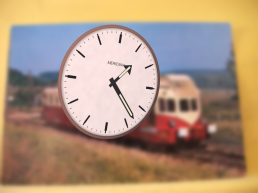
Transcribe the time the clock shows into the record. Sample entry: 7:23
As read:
1:23
